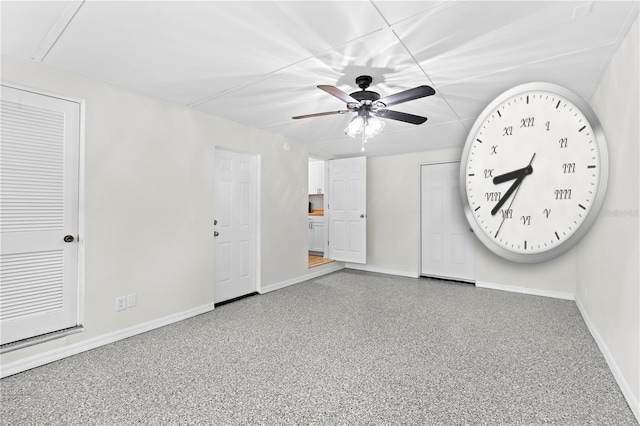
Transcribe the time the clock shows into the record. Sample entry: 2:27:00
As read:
8:37:35
